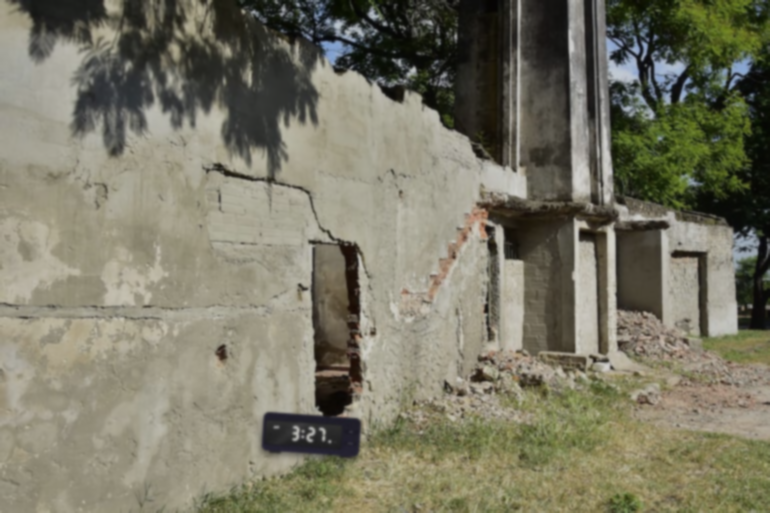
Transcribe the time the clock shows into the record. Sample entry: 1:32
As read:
3:27
